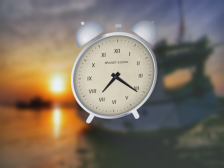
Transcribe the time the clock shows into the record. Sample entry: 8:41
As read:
7:21
